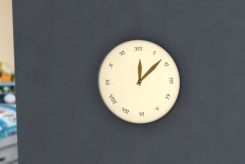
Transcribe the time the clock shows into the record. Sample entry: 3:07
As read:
12:08
